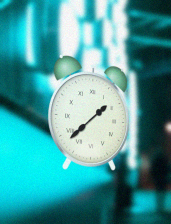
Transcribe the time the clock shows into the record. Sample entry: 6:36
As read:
1:38
